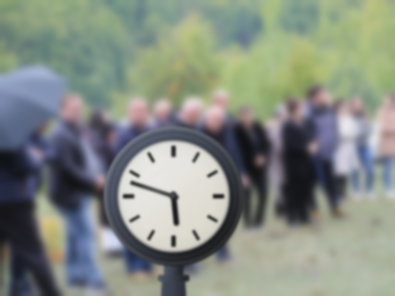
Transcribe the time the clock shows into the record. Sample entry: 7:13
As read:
5:48
